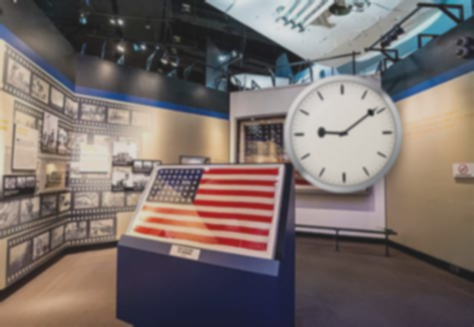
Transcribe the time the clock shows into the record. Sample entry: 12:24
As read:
9:09
